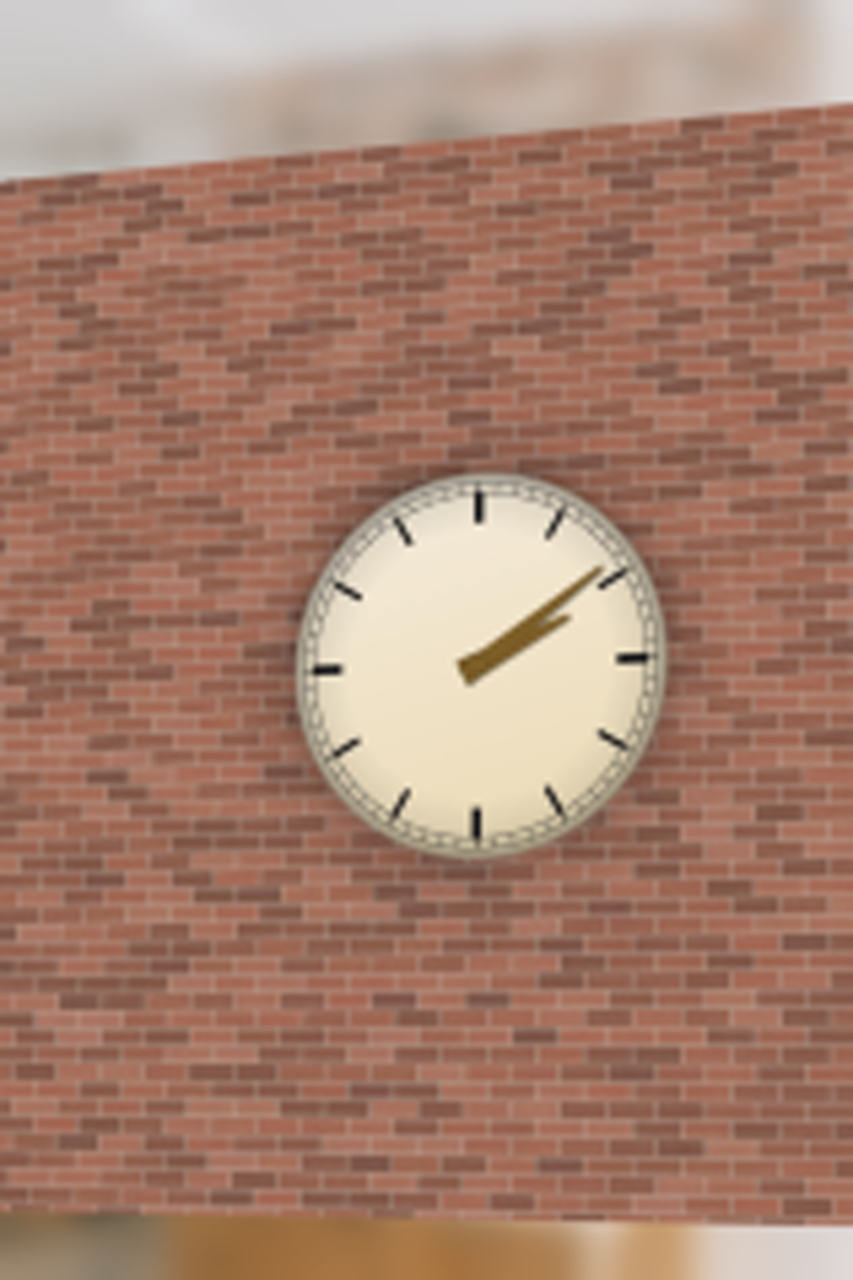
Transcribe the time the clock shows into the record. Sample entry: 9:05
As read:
2:09
